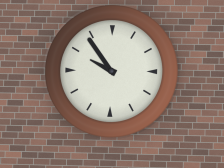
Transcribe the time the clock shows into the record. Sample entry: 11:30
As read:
9:54
